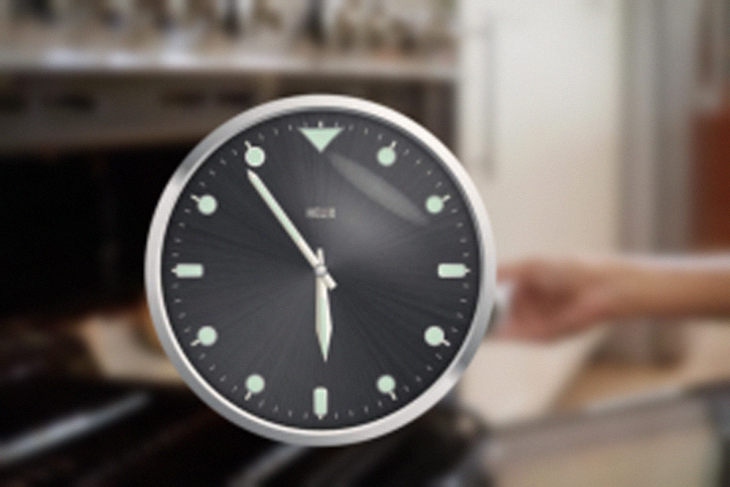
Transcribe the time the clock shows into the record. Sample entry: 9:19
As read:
5:54
